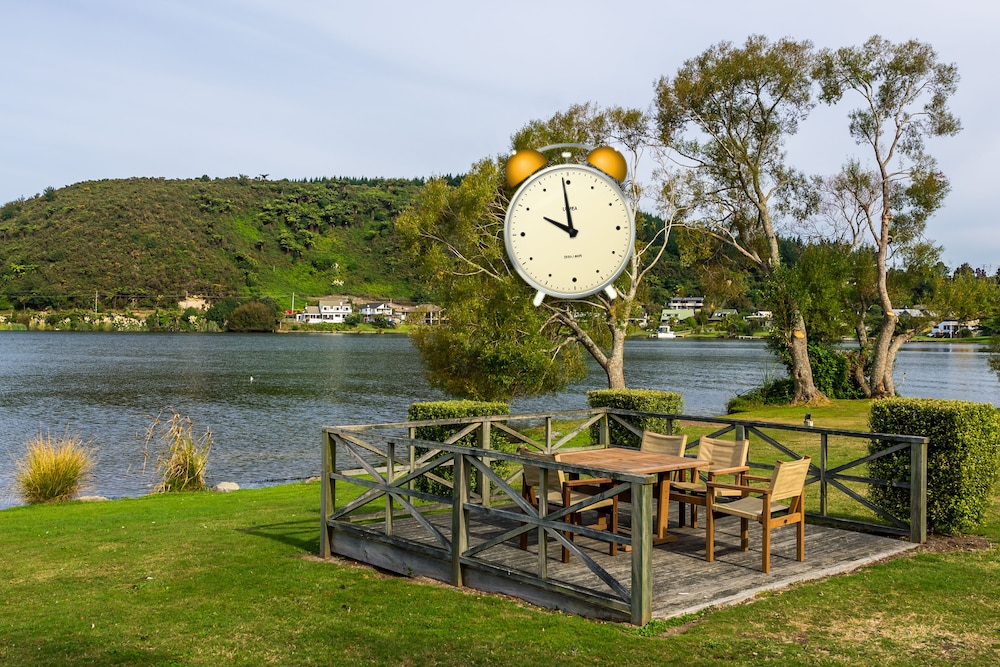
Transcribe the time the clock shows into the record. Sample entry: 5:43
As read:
9:59
